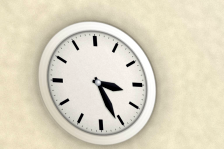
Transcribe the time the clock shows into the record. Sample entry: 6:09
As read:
3:26
